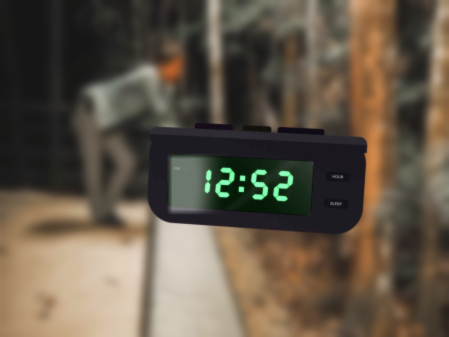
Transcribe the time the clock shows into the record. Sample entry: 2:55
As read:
12:52
